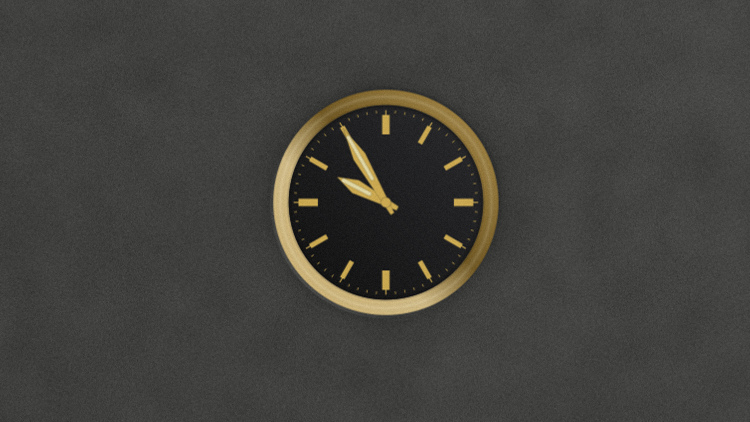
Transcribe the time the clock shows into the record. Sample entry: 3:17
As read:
9:55
